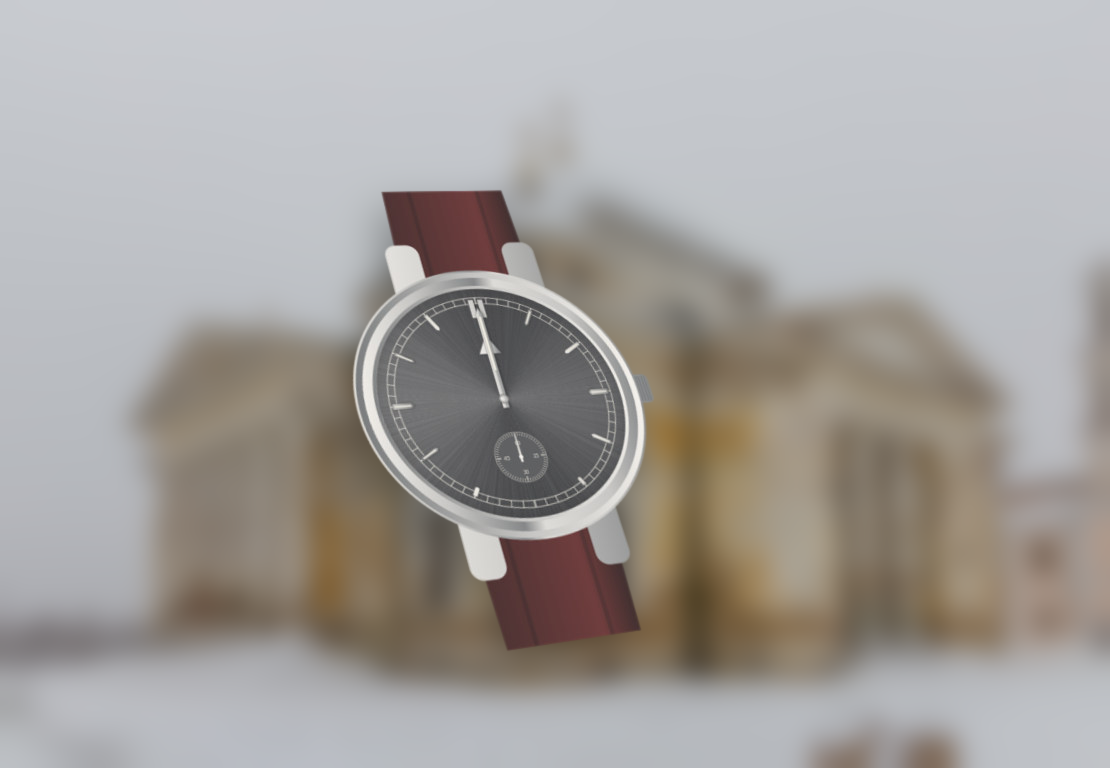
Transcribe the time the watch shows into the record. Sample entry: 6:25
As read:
12:00
